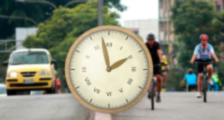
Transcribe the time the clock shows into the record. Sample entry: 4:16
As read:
1:58
